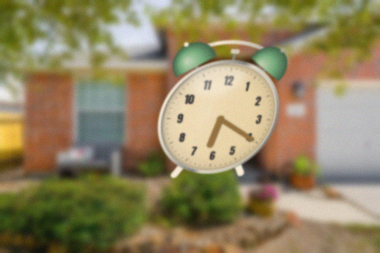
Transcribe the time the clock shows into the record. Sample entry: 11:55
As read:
6:20
